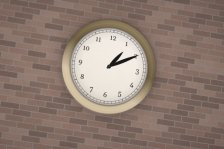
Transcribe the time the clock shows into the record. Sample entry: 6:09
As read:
1:10
